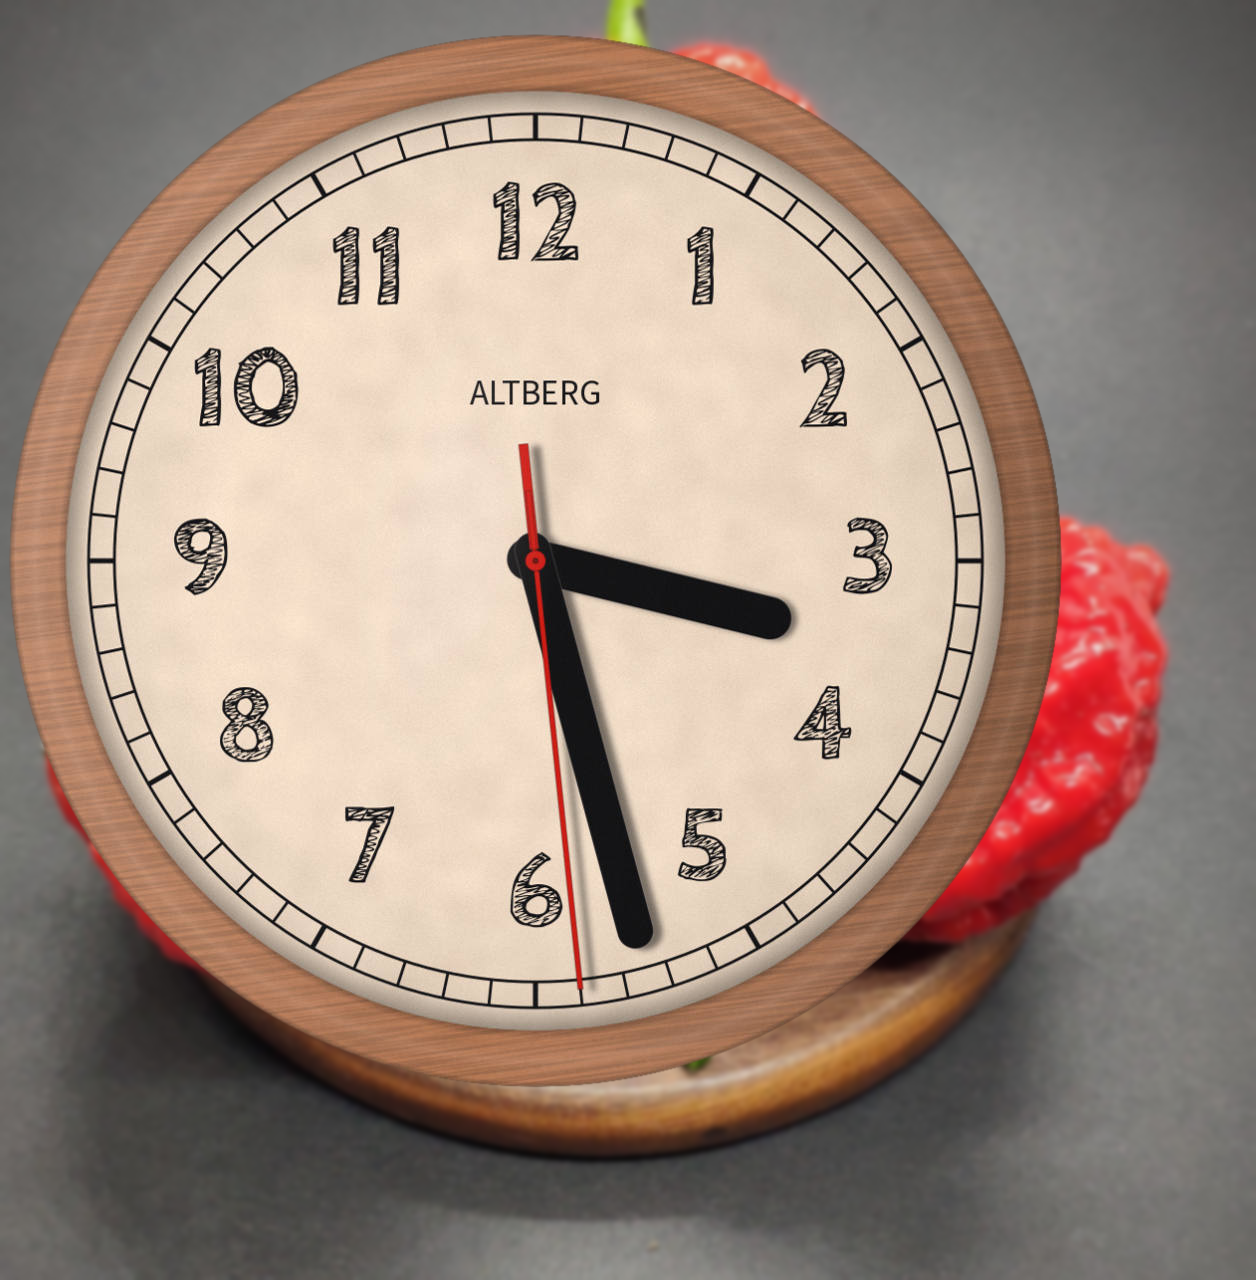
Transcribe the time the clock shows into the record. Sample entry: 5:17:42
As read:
3:27:29
